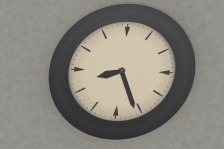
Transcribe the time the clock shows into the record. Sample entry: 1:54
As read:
8:26
